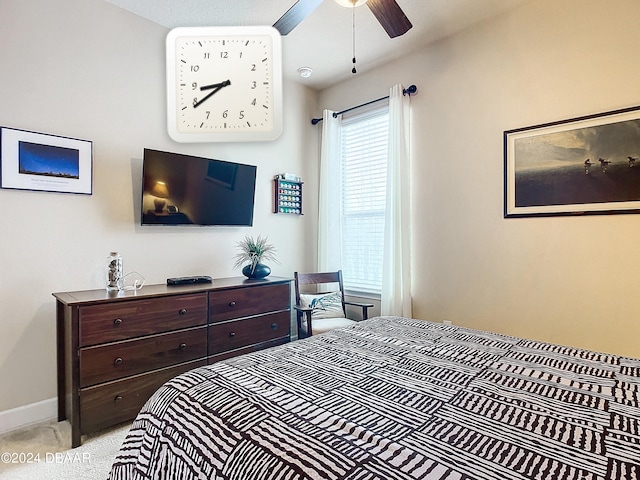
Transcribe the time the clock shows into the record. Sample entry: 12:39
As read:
8:39
